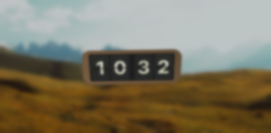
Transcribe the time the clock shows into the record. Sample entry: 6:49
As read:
10:32
